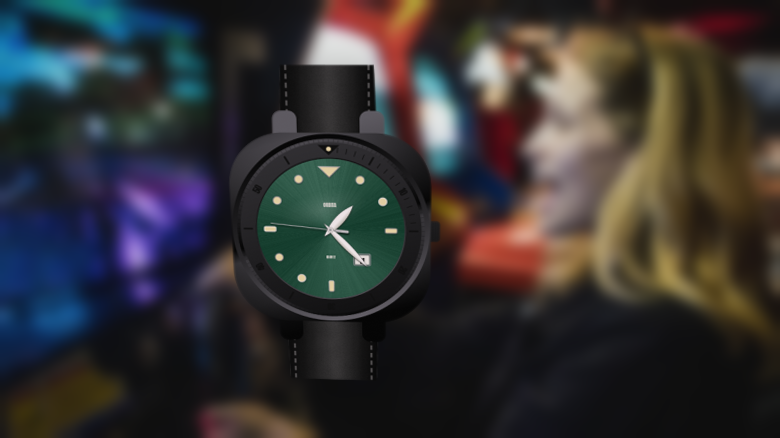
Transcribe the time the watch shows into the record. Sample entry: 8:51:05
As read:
1:22:46
